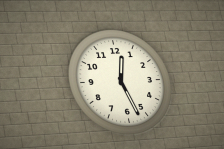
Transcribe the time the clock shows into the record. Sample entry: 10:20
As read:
12:27
